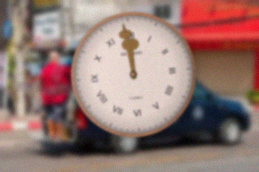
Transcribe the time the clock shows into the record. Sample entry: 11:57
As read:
11:59
